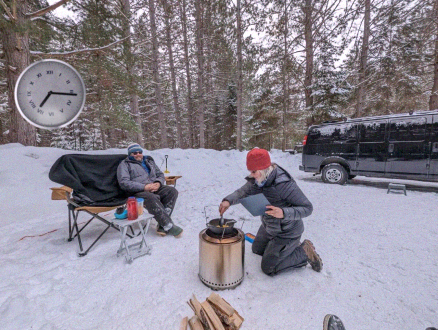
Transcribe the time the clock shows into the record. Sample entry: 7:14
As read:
7:16
